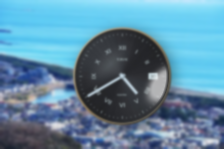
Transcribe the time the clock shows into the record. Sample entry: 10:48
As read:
4:40
